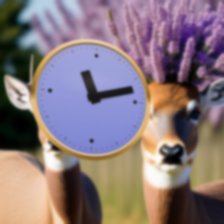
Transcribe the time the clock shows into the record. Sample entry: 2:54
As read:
11:12
